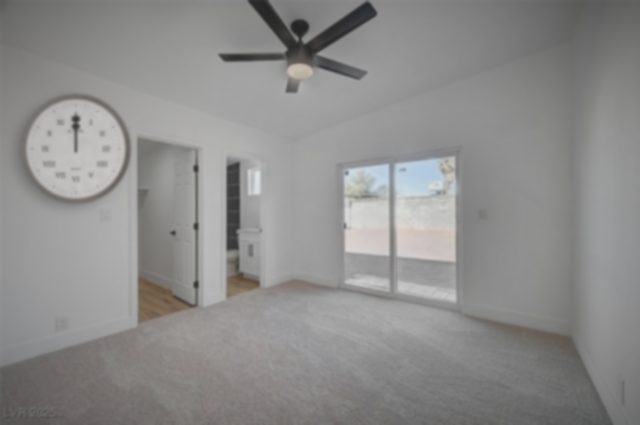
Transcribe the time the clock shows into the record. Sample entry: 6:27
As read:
12:00
